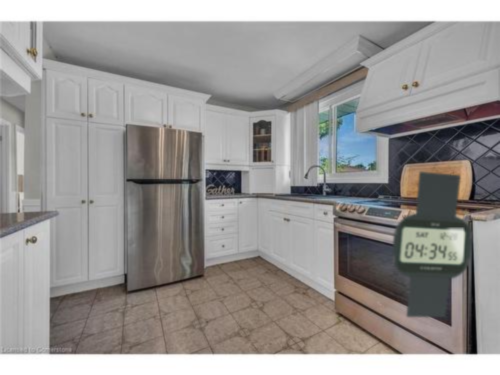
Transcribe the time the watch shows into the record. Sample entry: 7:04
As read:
4:34
